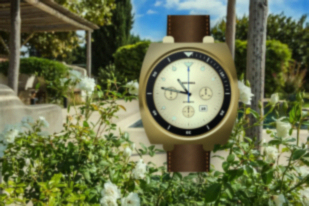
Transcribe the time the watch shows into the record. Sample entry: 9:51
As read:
10:47
